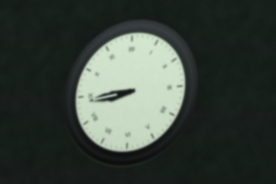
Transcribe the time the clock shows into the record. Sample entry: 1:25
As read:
8:44
